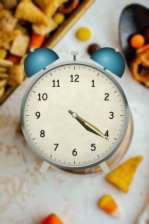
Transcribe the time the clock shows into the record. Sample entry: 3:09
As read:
4:21
